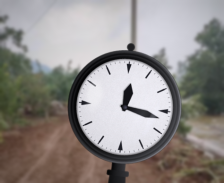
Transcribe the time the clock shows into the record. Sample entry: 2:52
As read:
12:17
